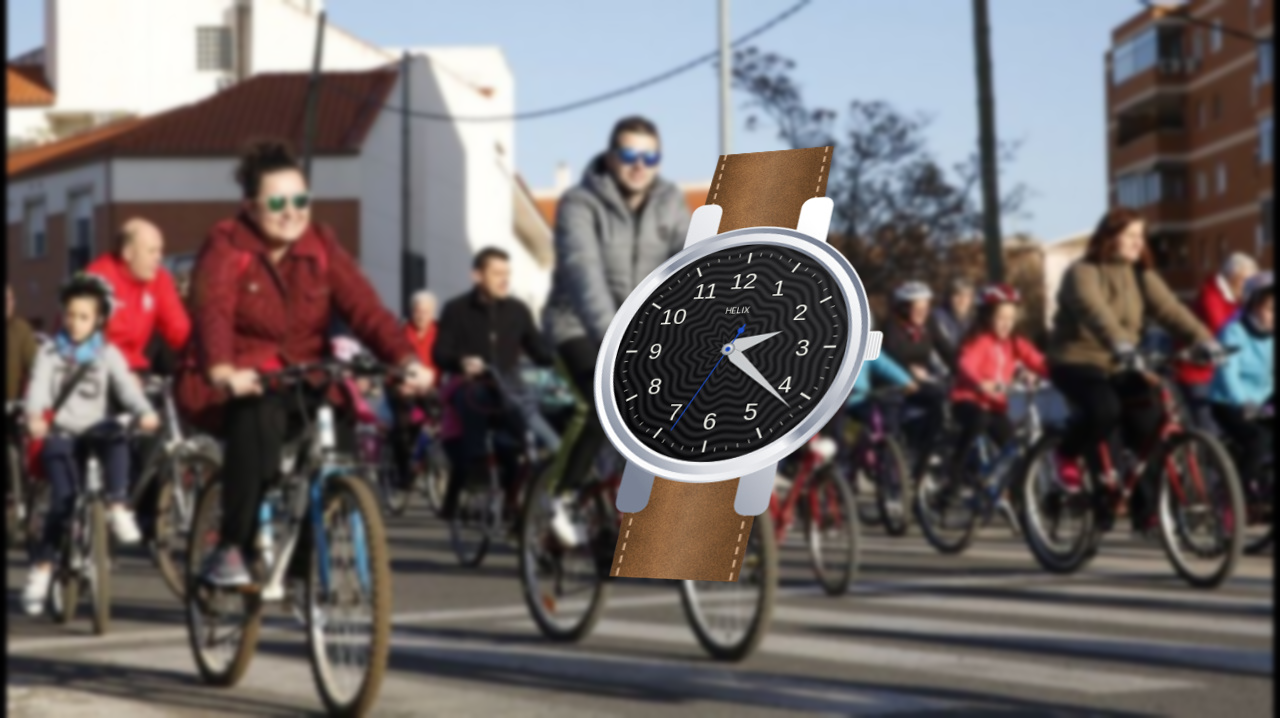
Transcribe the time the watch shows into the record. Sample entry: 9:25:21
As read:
2:21:34
